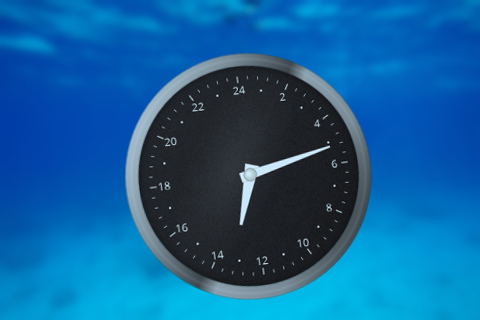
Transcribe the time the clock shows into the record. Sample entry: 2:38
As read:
13:13
